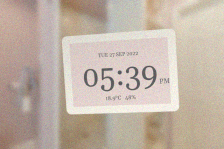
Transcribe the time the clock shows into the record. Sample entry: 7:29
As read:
5:39
